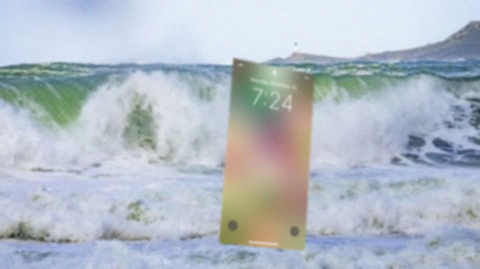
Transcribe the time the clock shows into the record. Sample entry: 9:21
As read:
7:24
